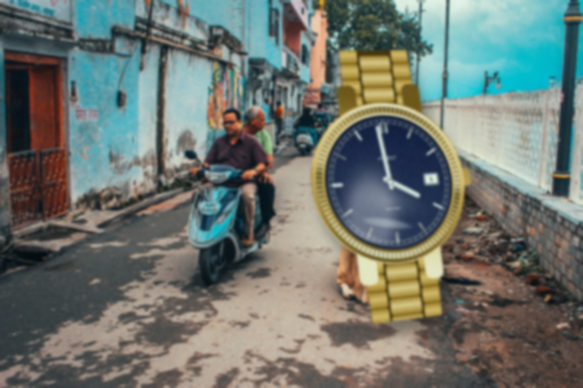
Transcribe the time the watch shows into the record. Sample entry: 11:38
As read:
3:59
